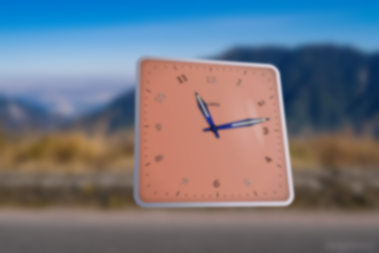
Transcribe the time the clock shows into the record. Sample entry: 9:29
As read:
11:13
